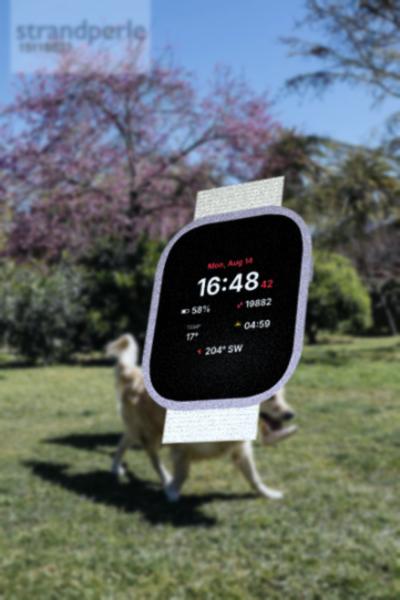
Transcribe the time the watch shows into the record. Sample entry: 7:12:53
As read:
16:48:42
